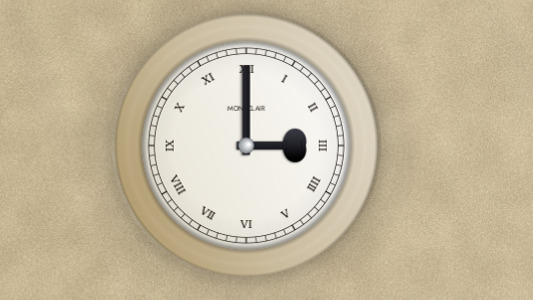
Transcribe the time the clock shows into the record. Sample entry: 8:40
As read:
3:00
